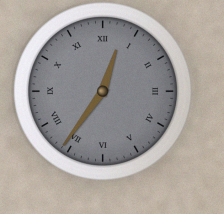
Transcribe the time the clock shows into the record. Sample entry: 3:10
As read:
12:36
